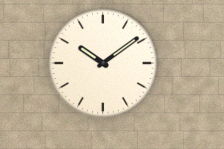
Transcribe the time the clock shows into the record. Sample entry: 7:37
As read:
10:09
